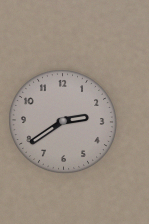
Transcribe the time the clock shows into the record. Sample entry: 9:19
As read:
2:39
